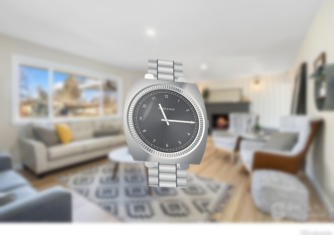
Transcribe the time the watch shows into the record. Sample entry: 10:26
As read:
11:15
